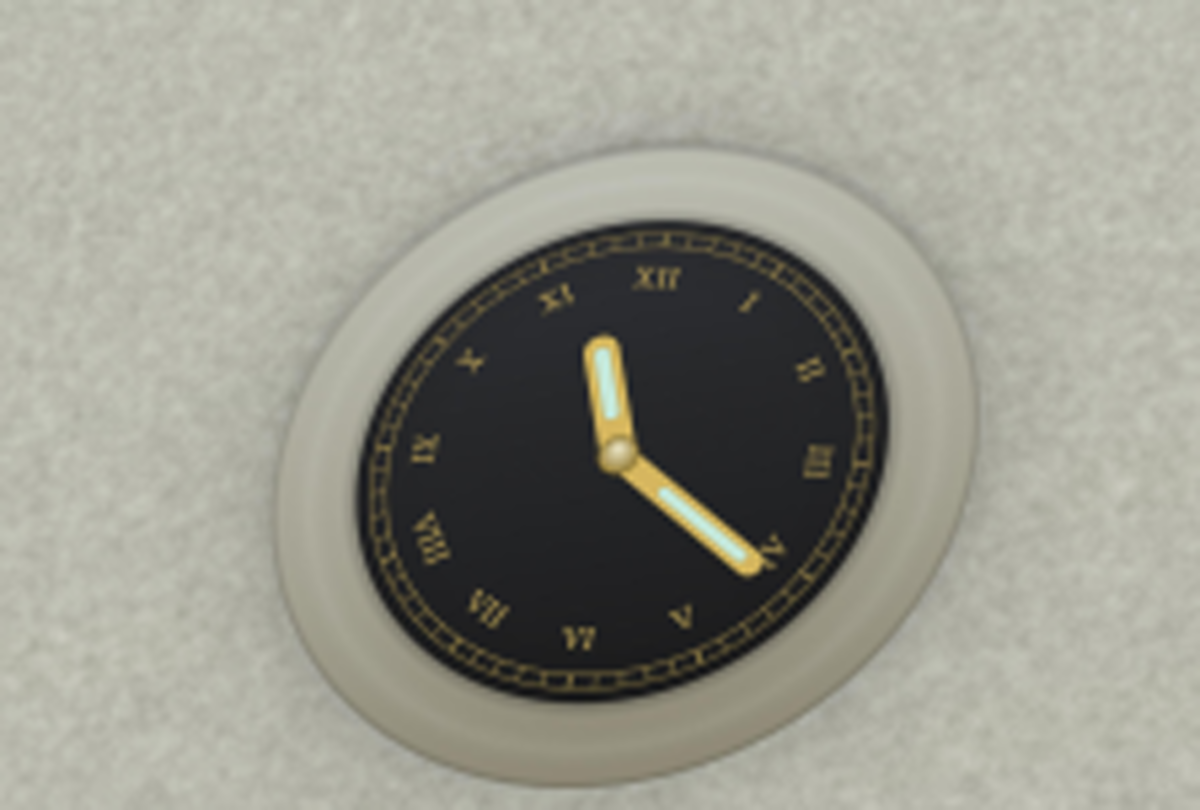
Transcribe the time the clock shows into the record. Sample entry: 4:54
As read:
11:21
